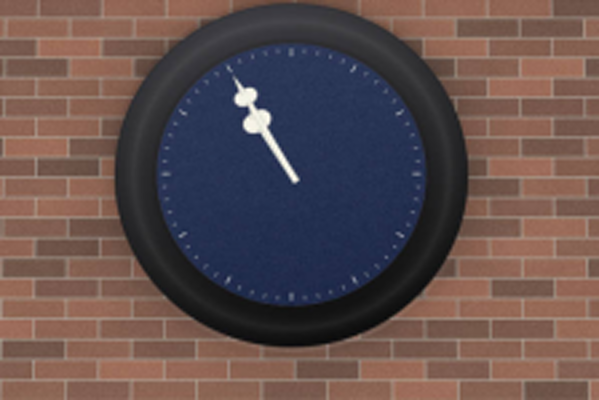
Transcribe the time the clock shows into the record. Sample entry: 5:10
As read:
10:55
